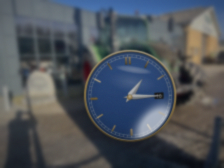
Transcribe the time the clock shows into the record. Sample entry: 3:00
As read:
1:15
